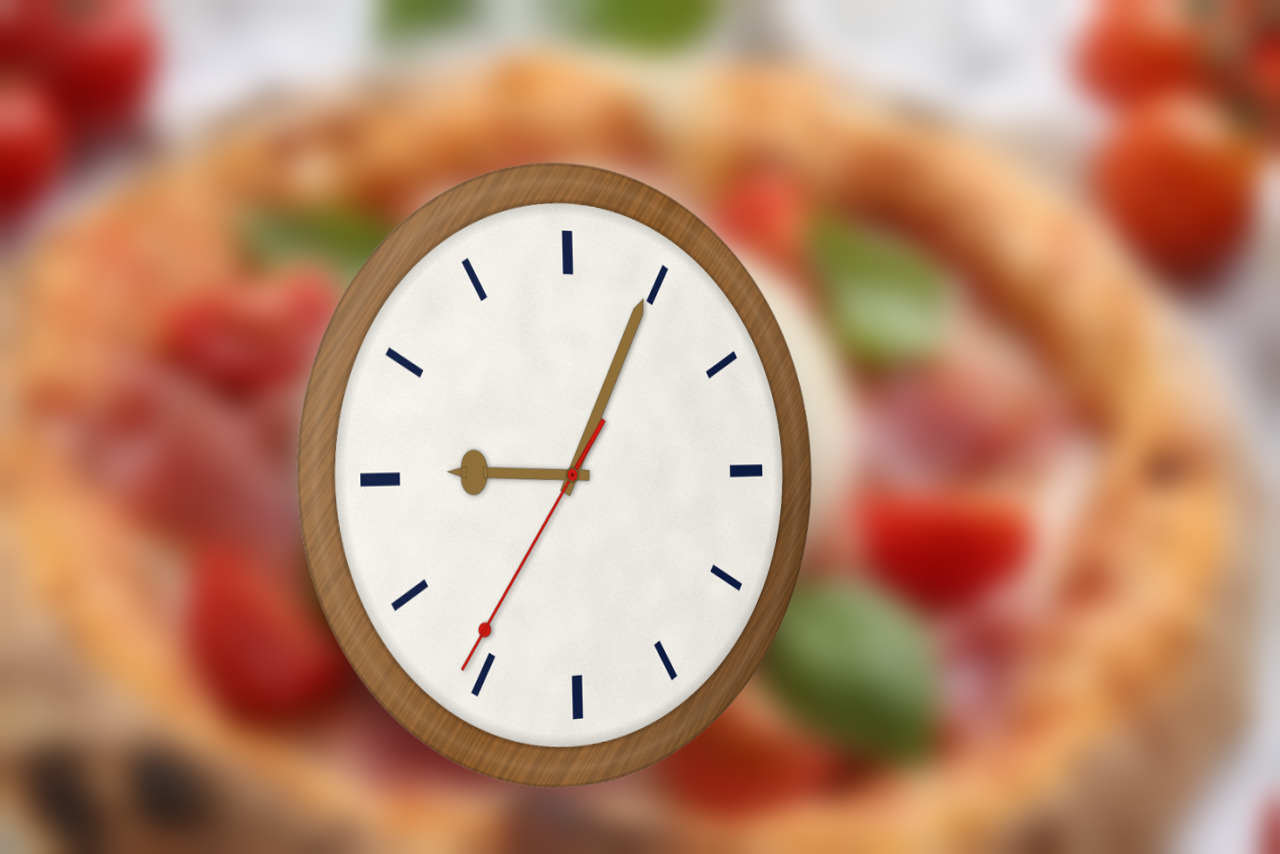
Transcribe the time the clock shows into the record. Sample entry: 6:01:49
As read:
9:04:36
